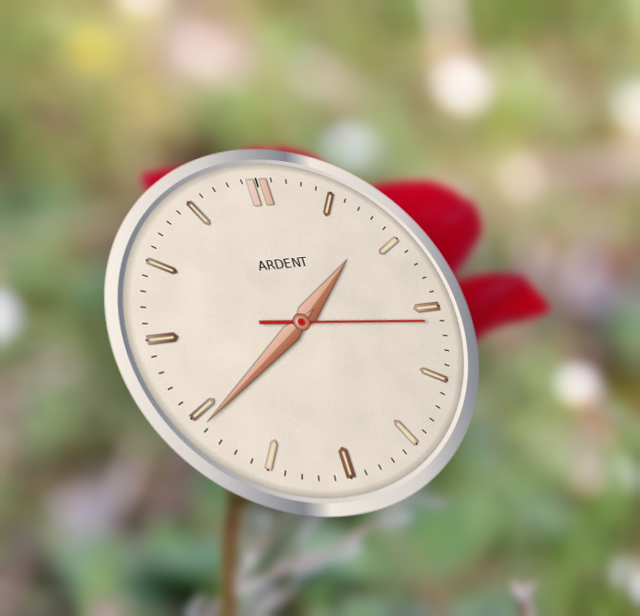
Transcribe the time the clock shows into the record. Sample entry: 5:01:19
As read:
1:39:16
